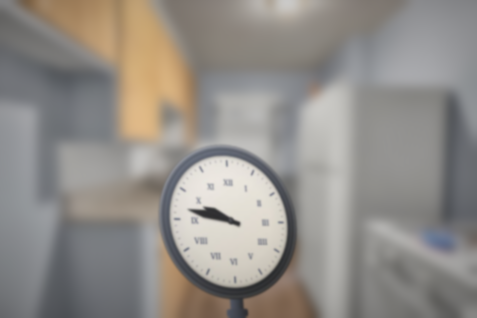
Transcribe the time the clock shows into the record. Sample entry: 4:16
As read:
9:47
